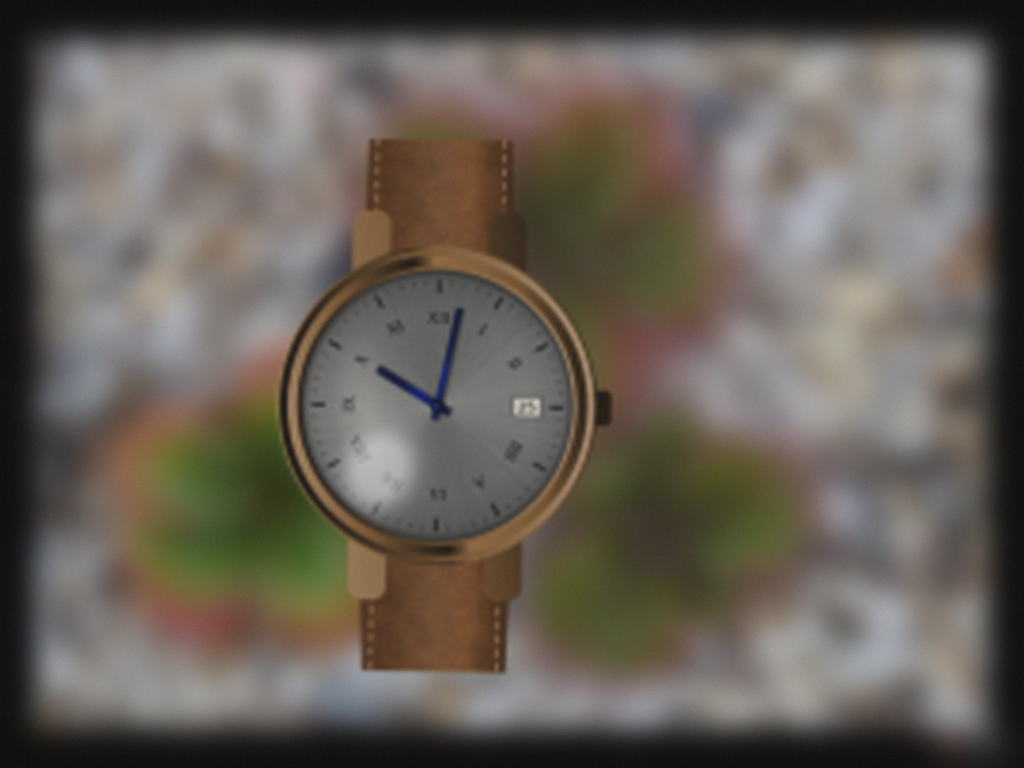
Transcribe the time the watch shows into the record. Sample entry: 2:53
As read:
10:02
